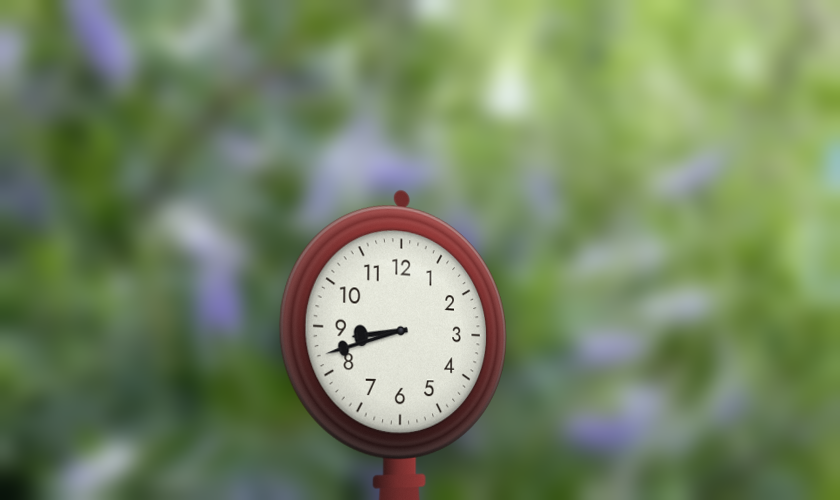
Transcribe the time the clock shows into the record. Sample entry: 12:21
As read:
8:42
